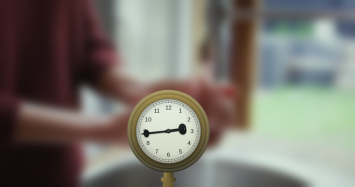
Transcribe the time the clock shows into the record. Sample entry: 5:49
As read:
2:44
